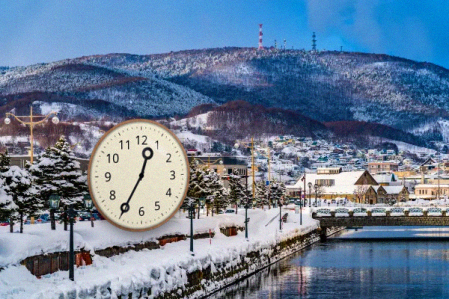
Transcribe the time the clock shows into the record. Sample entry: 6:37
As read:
12:35
